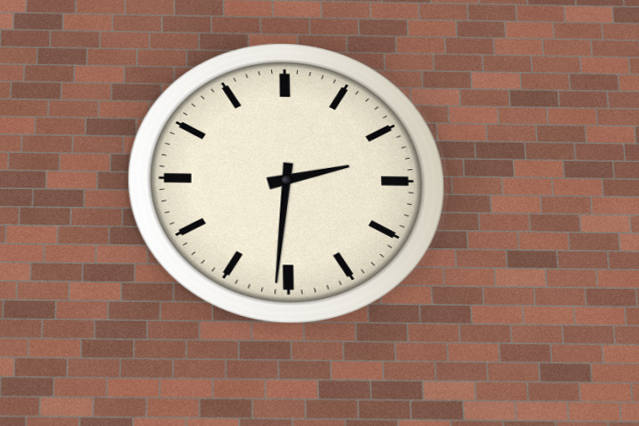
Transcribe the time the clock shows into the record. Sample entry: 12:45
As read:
2:31
